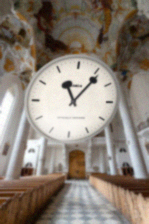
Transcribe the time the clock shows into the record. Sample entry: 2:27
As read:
11:06
